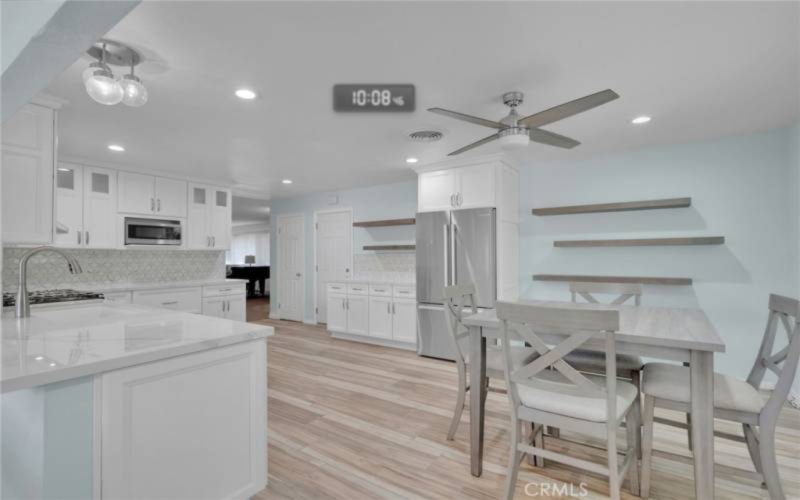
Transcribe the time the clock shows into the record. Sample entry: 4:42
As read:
10:08
